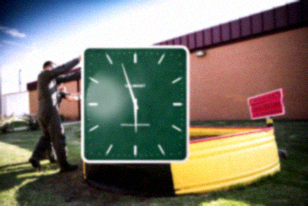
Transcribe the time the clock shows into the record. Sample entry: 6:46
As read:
5:57
